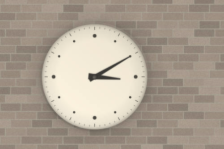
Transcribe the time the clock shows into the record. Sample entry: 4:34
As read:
3:10
